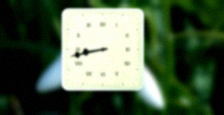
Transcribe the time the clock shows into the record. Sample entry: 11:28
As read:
8:43
